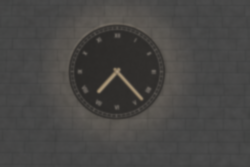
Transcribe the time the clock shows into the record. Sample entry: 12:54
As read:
7:23
